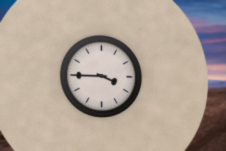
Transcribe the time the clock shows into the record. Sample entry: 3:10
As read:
3:45
